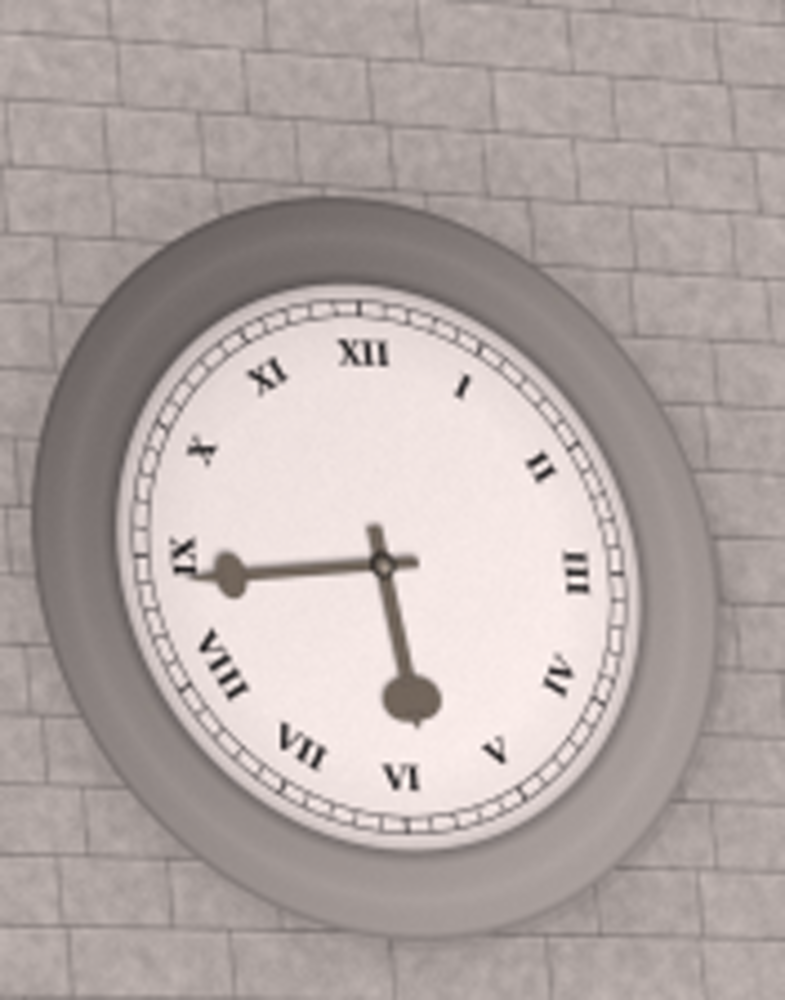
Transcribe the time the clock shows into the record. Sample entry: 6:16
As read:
5:44
